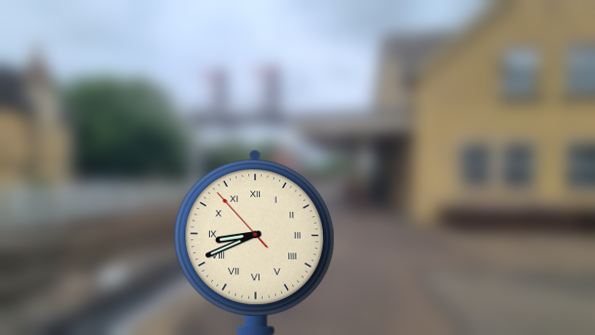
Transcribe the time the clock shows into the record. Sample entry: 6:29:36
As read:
8:40:53
